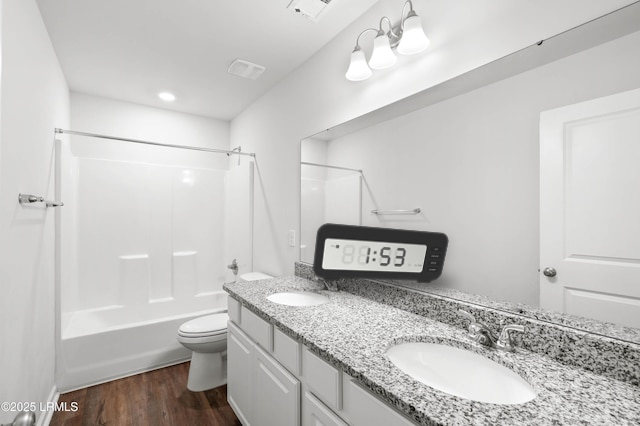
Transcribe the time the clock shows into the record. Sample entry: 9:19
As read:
1:53
